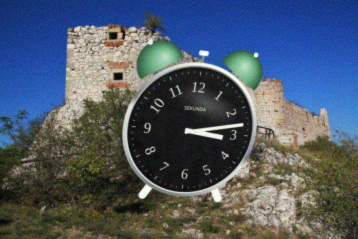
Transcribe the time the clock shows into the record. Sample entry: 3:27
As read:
3:13
